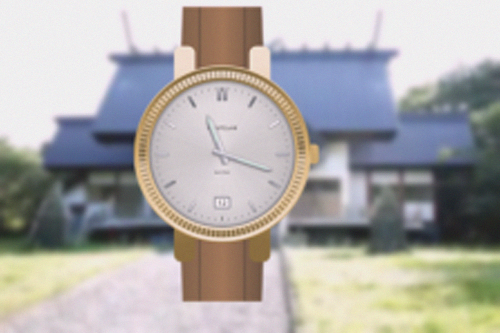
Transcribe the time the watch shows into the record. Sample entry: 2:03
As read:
11:18
